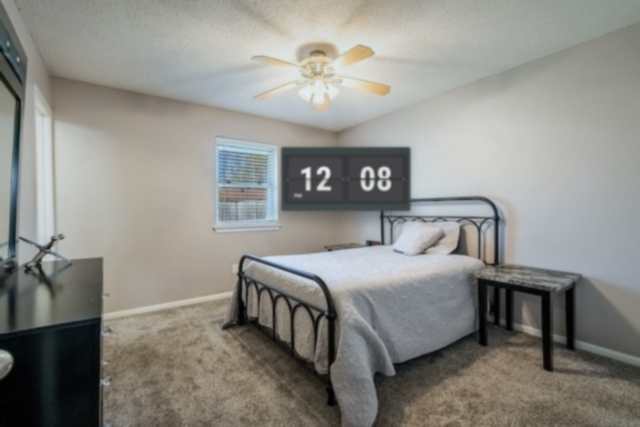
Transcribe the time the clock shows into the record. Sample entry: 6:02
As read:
12:08
